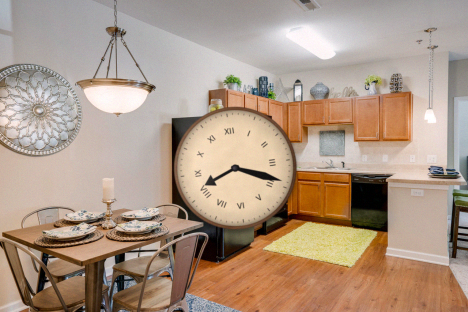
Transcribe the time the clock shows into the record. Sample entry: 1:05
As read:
8:19
